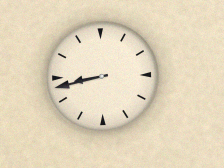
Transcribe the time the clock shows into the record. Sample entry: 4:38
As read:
8:43
